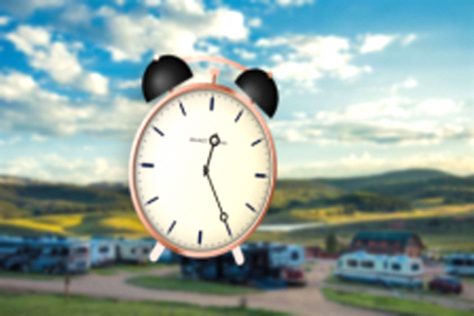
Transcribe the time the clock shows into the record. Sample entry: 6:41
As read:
12:25
